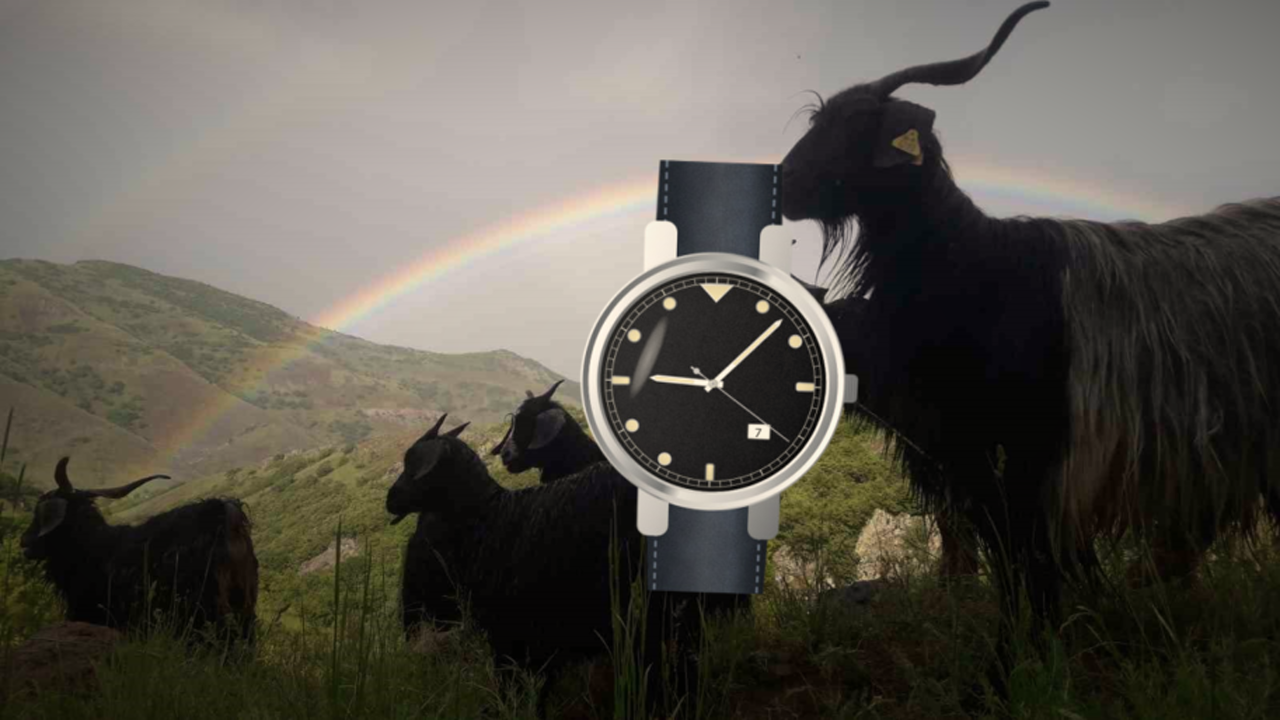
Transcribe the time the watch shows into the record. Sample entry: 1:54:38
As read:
9:07:21
